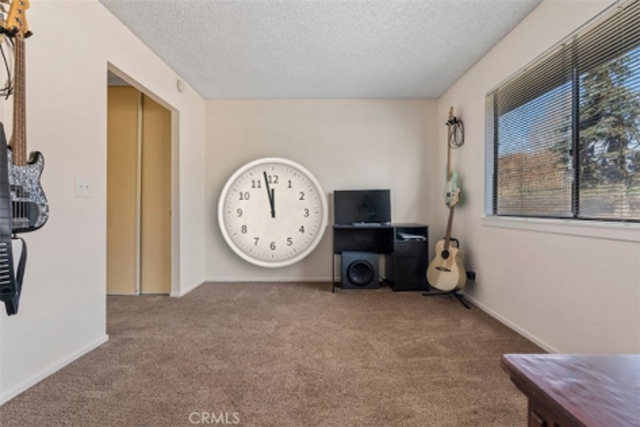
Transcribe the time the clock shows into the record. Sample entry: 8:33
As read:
11:58
